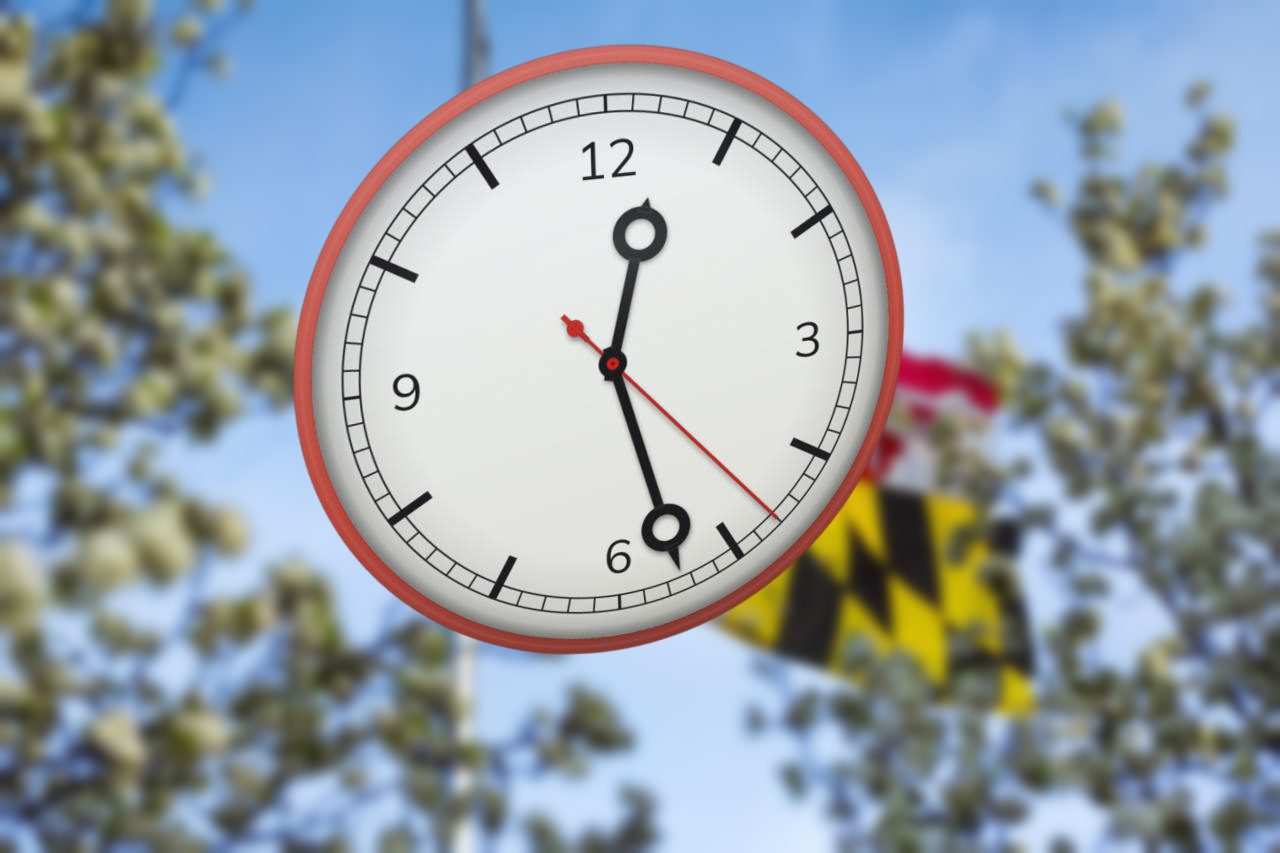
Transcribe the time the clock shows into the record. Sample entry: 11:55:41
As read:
12:27:23
